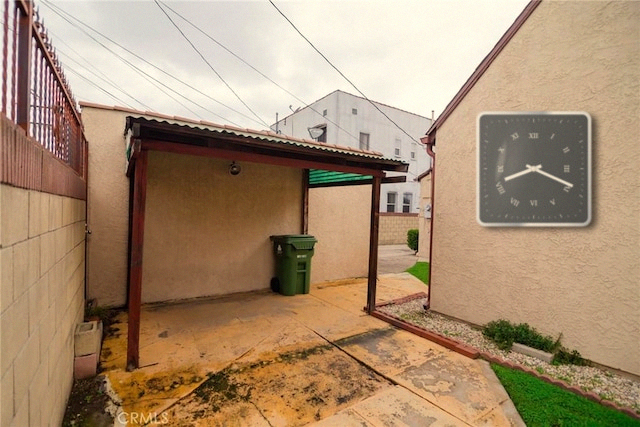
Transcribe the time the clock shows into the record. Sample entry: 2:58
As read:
8:19
